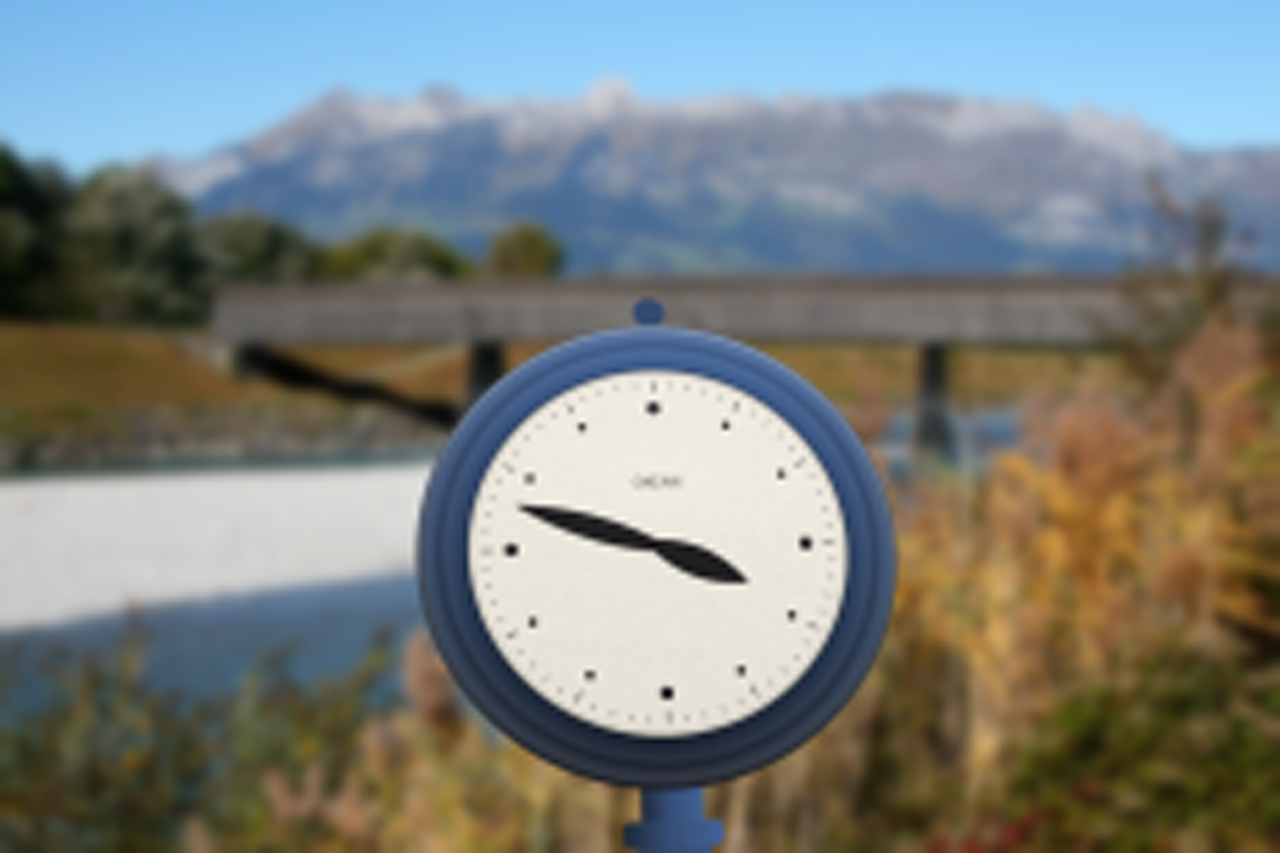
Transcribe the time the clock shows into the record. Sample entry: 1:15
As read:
3:48
